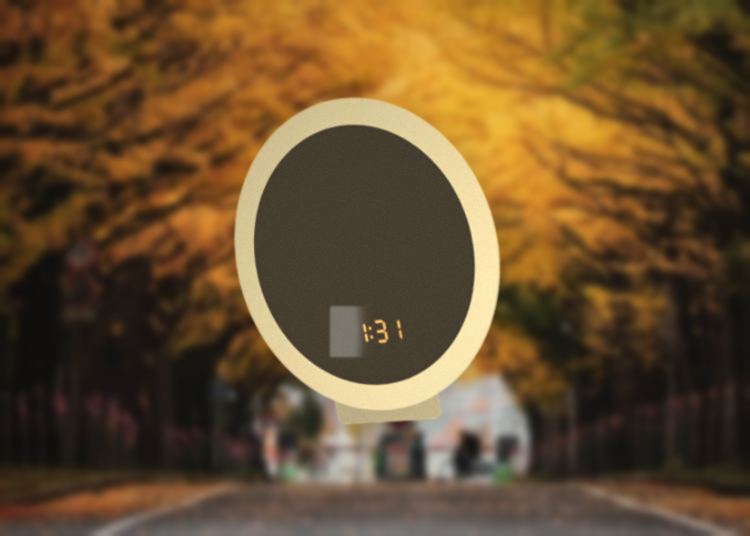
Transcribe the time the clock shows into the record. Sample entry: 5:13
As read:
1:31
